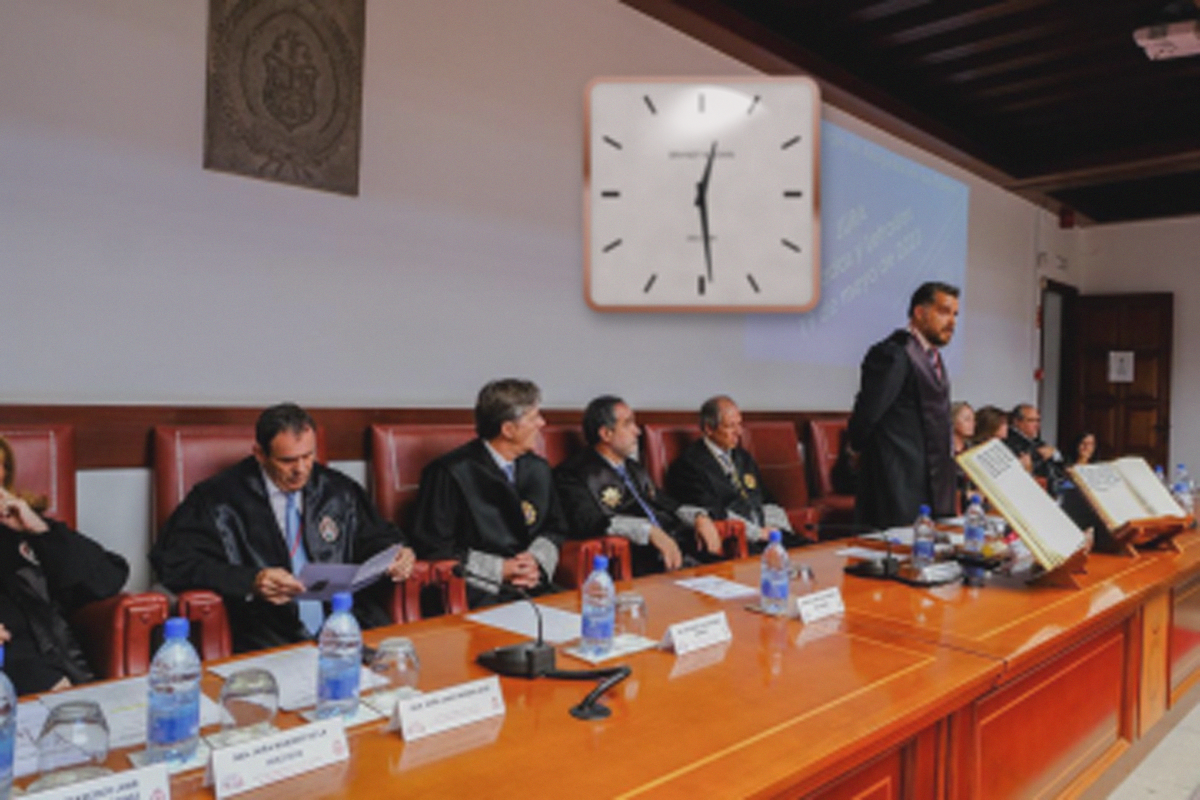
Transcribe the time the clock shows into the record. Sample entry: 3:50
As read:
12:29
